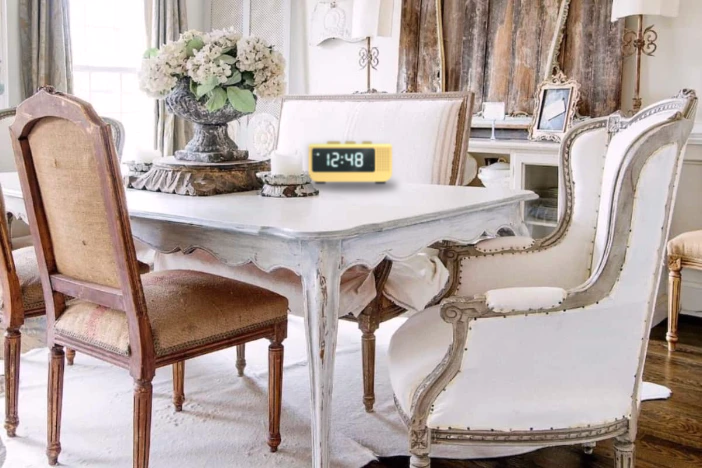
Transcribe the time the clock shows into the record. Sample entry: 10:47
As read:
12:48
